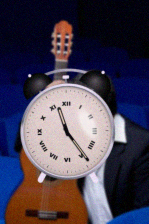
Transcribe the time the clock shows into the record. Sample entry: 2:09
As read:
11:24
